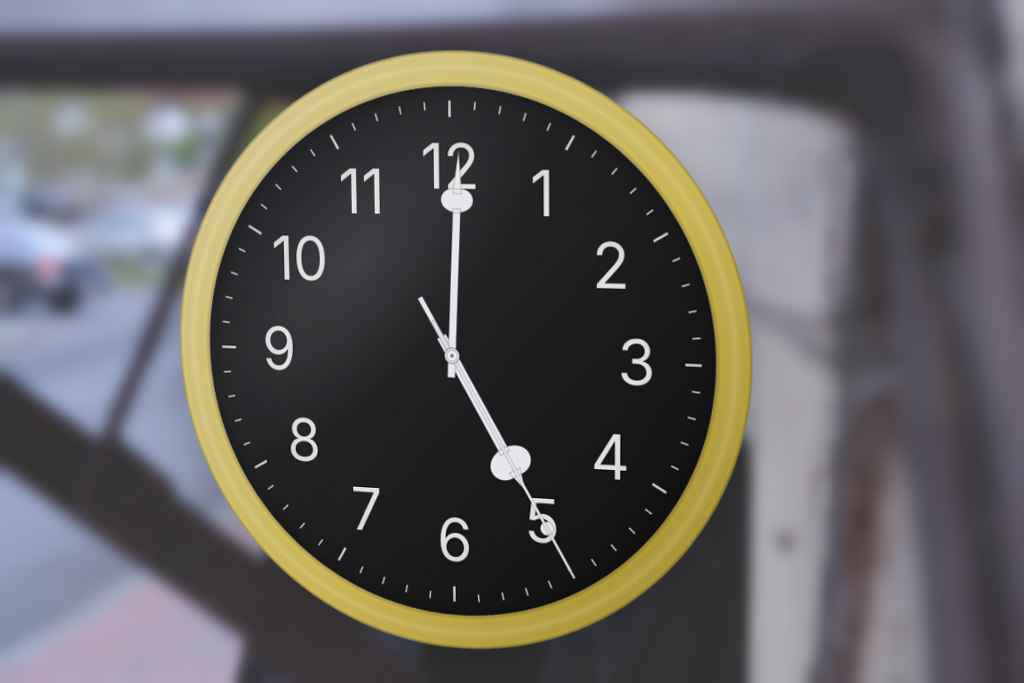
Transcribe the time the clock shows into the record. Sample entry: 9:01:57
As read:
5:00:25
